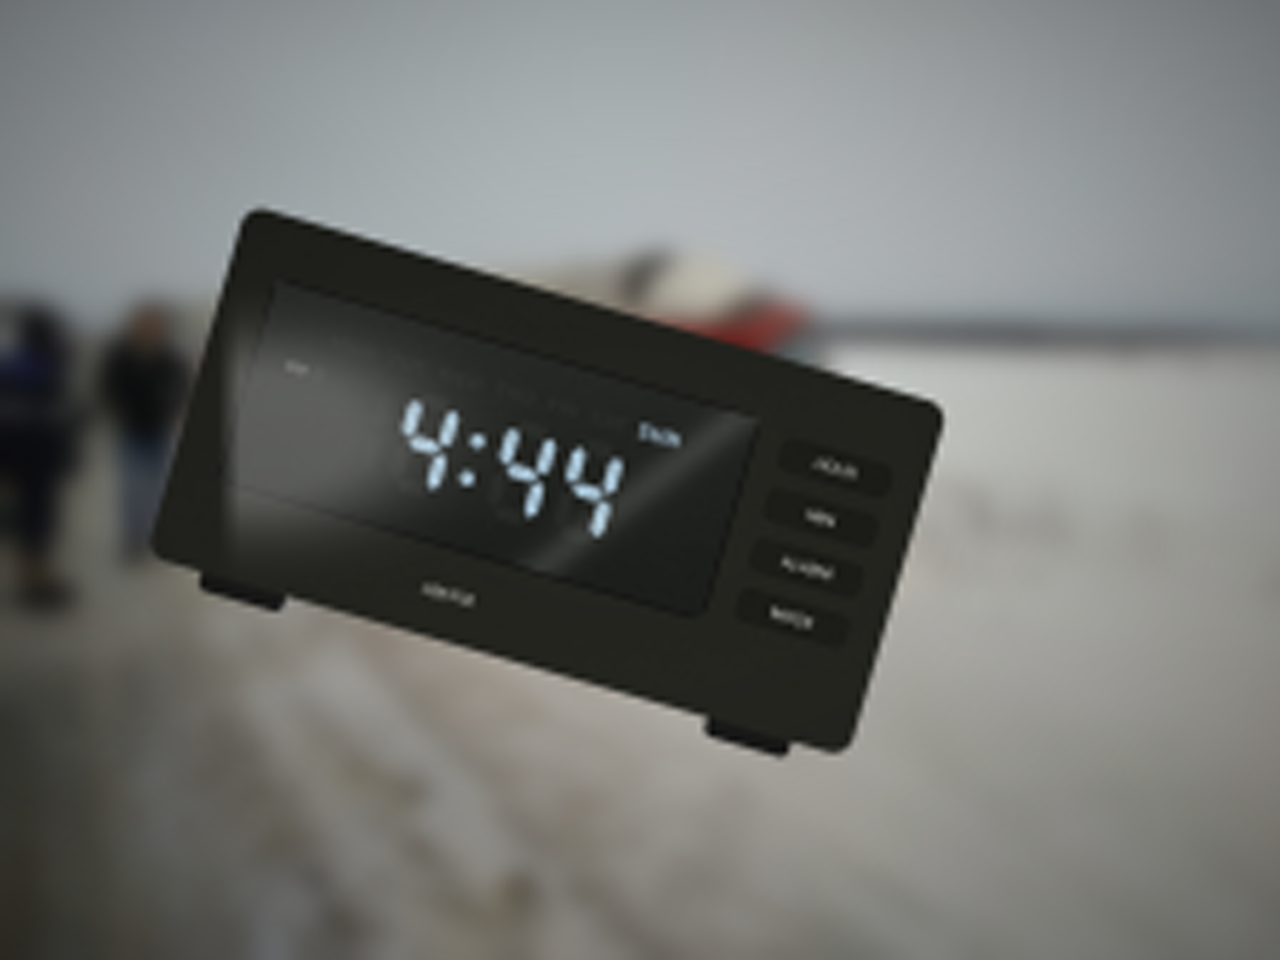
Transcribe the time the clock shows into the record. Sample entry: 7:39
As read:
4:44
